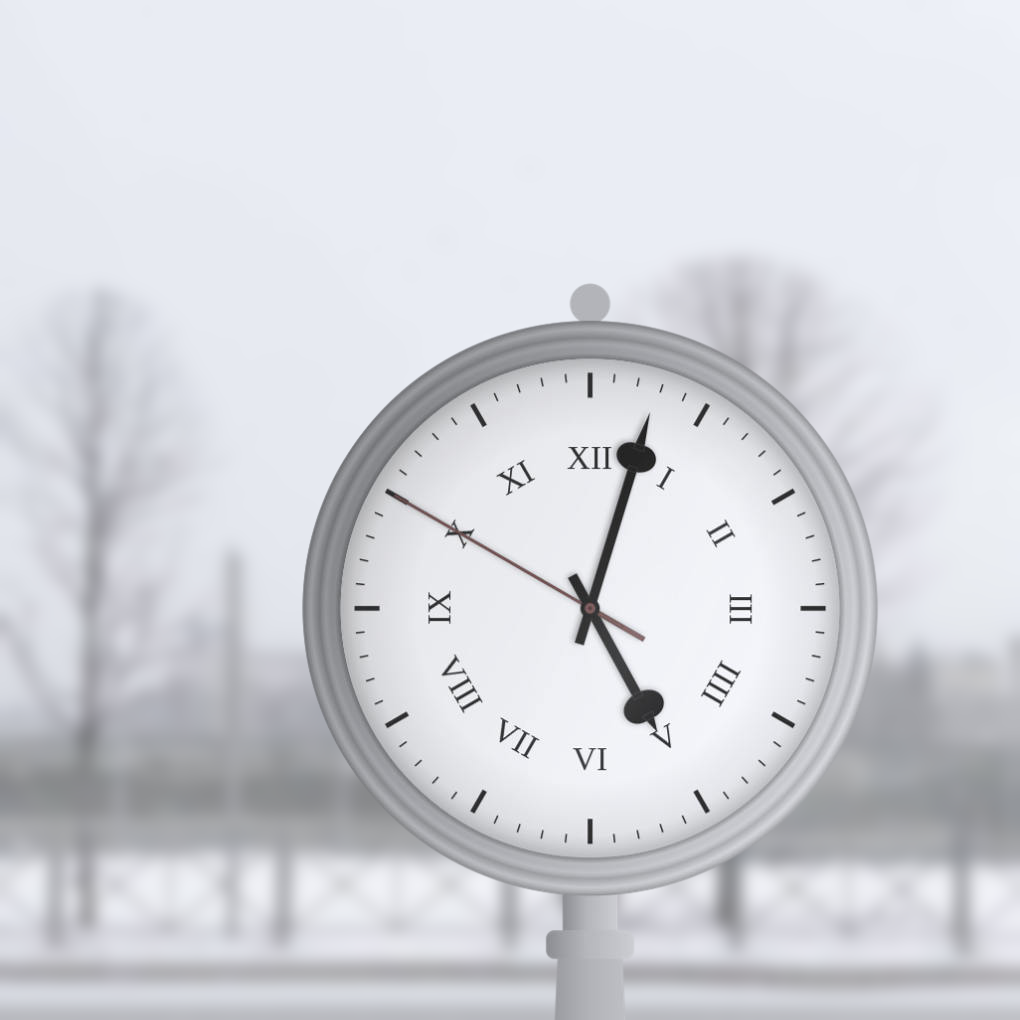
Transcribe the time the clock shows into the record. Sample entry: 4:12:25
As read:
5:02:50
